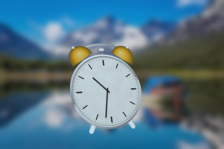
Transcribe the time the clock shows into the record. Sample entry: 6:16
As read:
10:32
